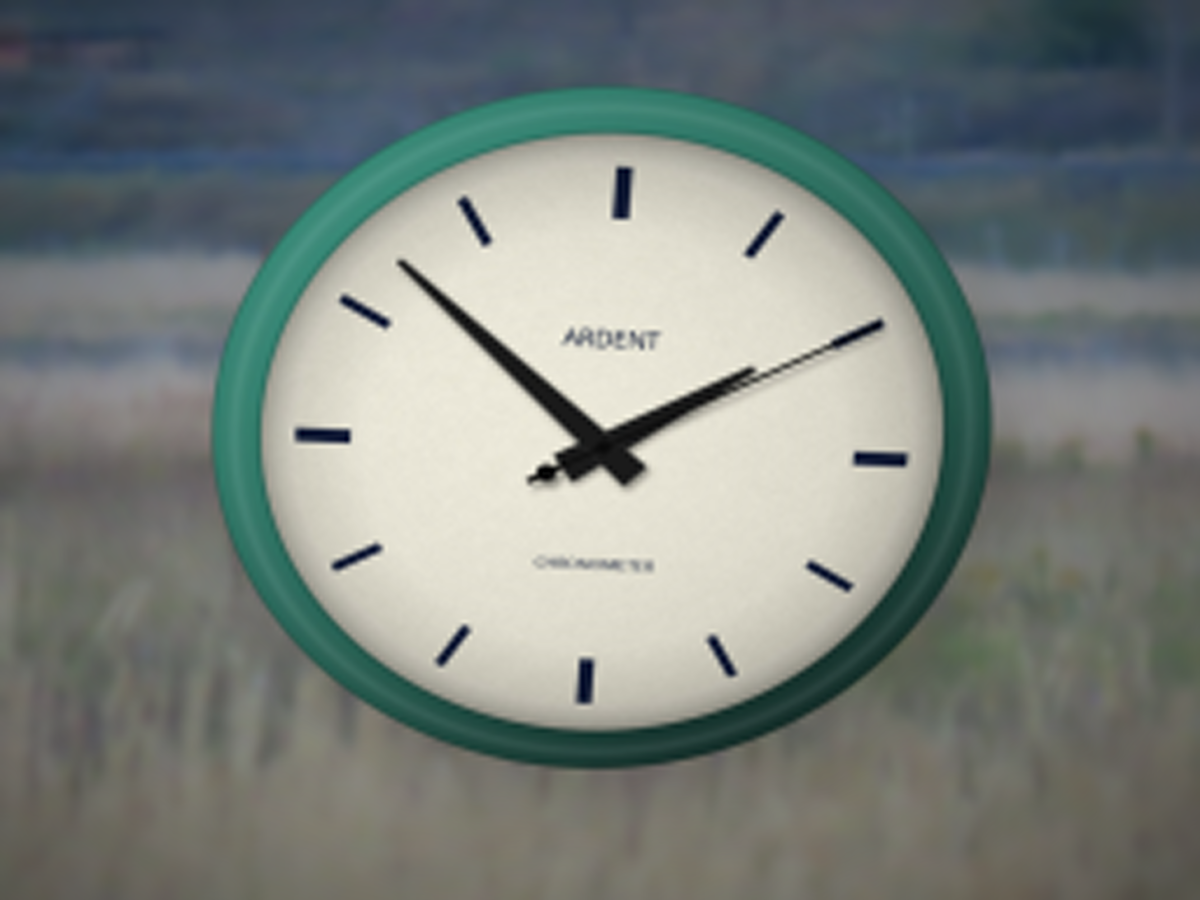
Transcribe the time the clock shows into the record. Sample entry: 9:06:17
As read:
1:52:10
